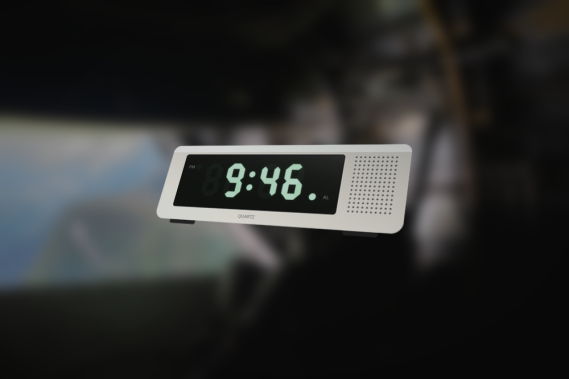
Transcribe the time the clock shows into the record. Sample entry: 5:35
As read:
9:46
